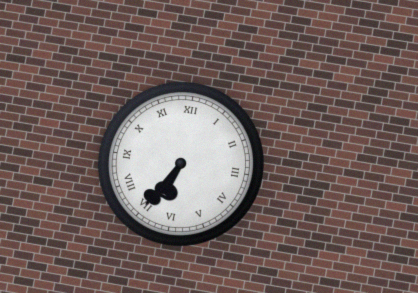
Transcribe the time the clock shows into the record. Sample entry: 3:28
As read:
6:35
